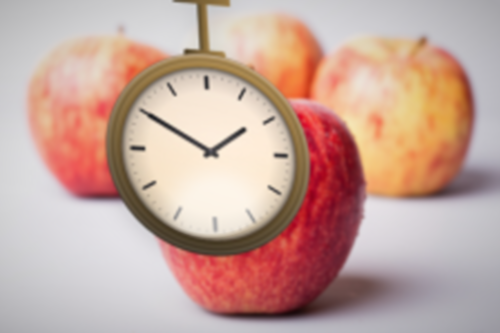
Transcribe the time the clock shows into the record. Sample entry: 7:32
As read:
1:50
